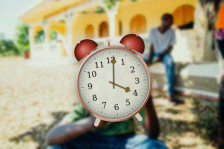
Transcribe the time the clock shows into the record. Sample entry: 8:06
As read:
4:01
